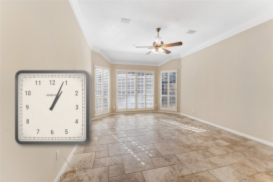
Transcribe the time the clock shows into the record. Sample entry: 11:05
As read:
1:04
